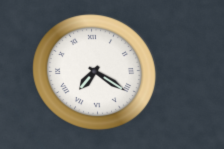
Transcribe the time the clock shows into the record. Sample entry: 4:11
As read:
7:21
